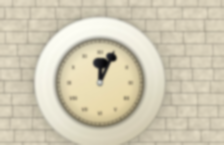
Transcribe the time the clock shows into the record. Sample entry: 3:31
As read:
12:04
